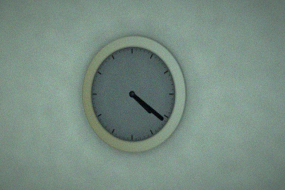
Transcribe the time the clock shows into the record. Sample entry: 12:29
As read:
4:21
